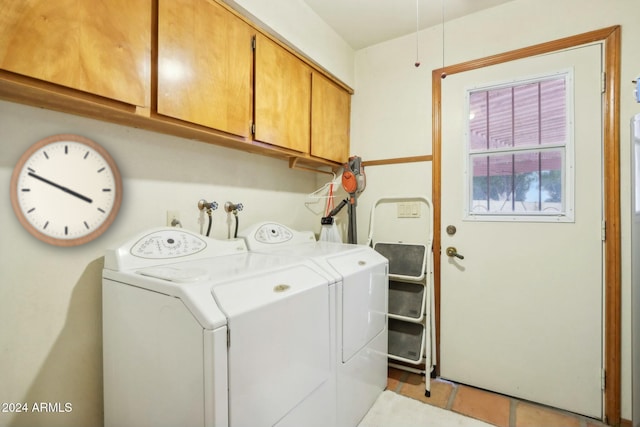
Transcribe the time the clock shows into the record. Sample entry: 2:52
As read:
3:49
